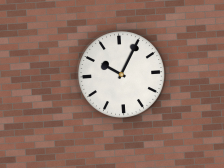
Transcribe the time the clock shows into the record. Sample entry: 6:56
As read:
10:05
